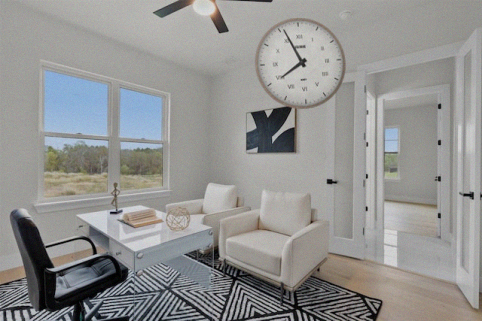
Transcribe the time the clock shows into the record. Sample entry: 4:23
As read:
7:56
